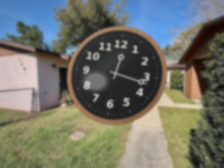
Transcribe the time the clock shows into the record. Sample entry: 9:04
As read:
12:17
